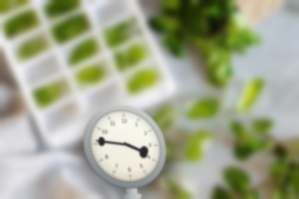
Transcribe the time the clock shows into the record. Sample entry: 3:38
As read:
3:46
